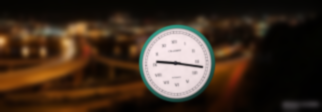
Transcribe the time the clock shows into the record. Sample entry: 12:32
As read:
9:17
